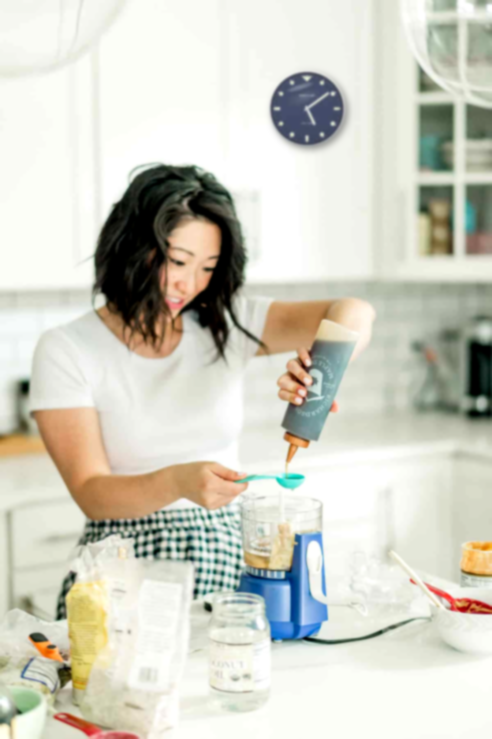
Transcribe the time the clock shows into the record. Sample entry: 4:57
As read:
5:09
